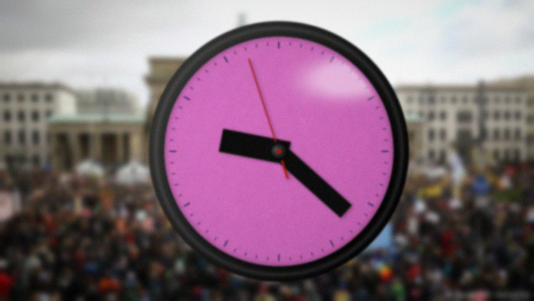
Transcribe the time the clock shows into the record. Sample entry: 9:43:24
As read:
9:21:57
